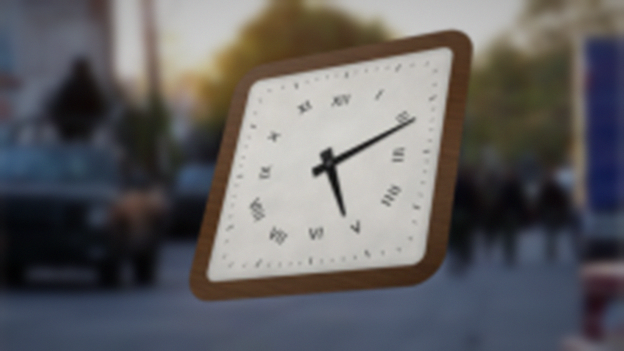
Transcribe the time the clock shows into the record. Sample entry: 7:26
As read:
5:11
